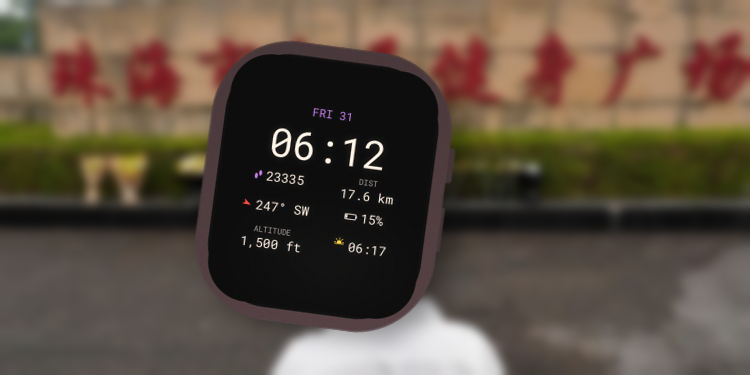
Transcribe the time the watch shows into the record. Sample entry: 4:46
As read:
6:12
